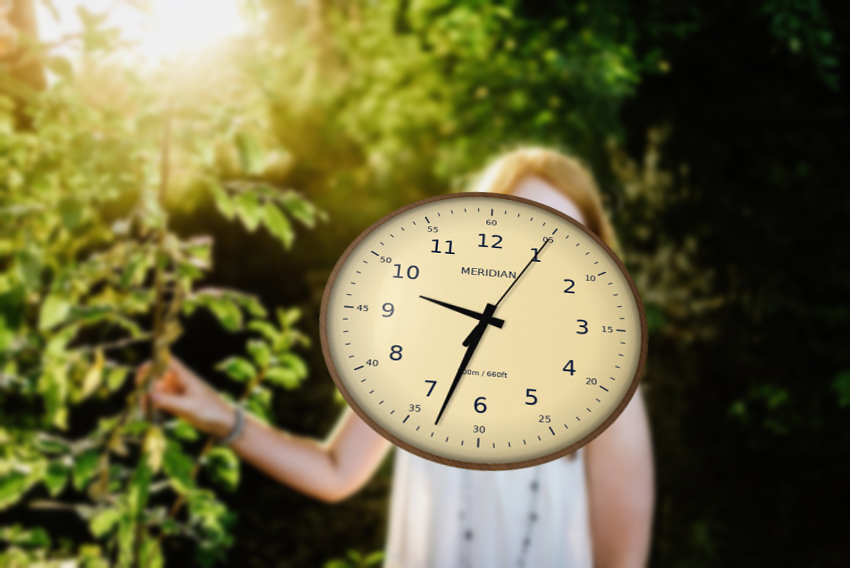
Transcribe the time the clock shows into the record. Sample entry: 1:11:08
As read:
9:33:05
